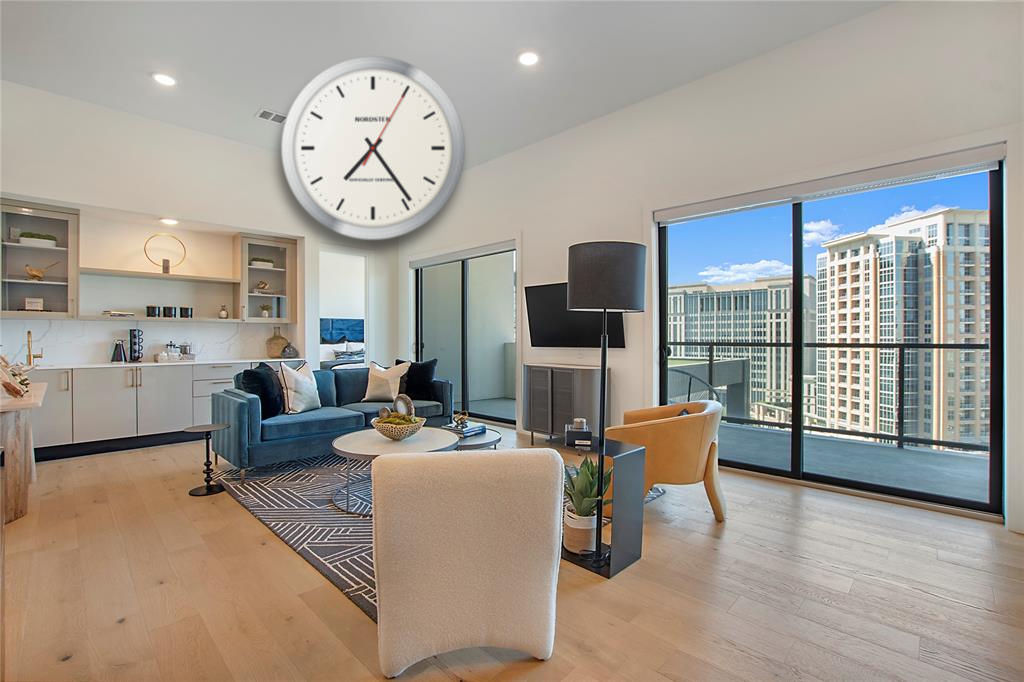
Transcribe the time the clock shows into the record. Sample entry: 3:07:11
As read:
7:24:05
